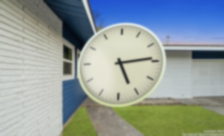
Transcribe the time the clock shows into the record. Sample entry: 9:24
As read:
5:14
